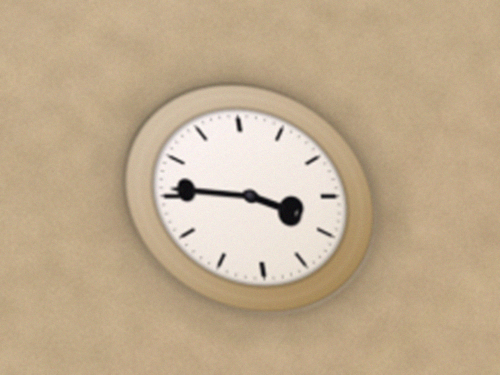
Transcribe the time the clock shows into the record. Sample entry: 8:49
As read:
3:46
